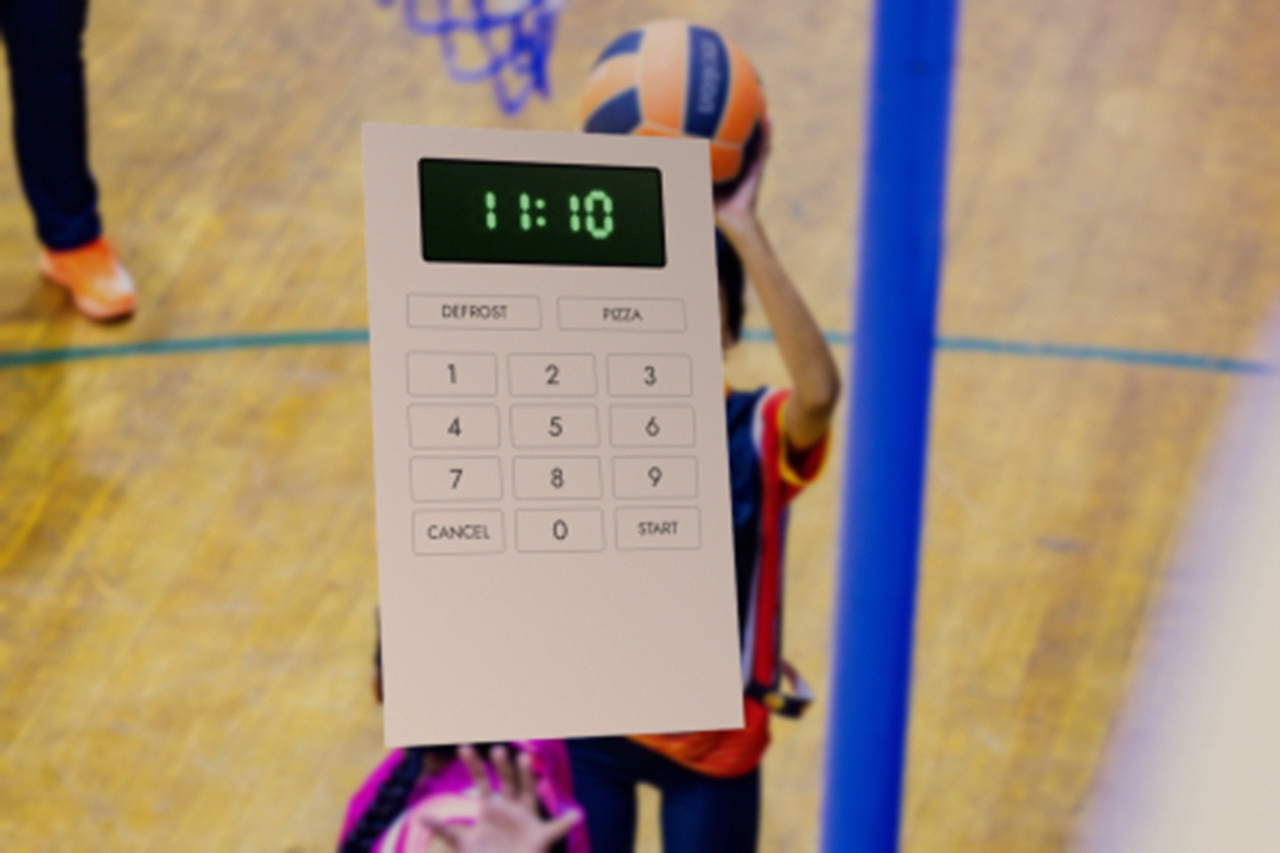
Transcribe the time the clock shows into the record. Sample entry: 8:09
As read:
11:10
